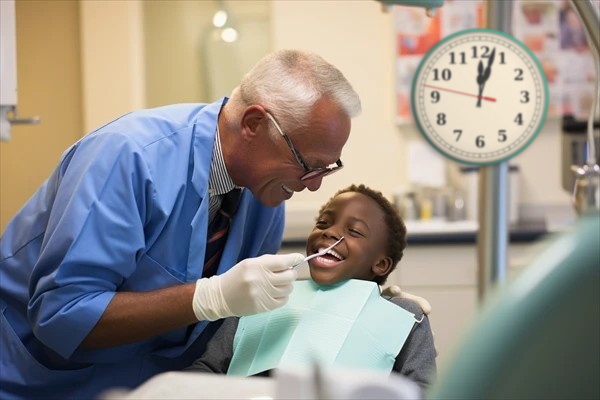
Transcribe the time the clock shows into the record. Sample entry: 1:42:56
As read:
12:02:47
